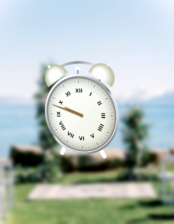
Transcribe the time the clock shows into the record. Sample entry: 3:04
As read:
9:48
